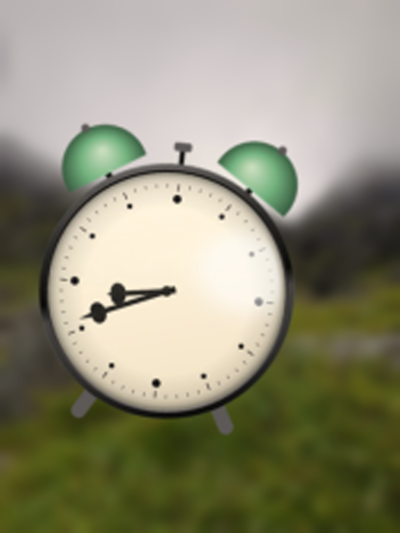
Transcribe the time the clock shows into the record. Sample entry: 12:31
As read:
8:41
